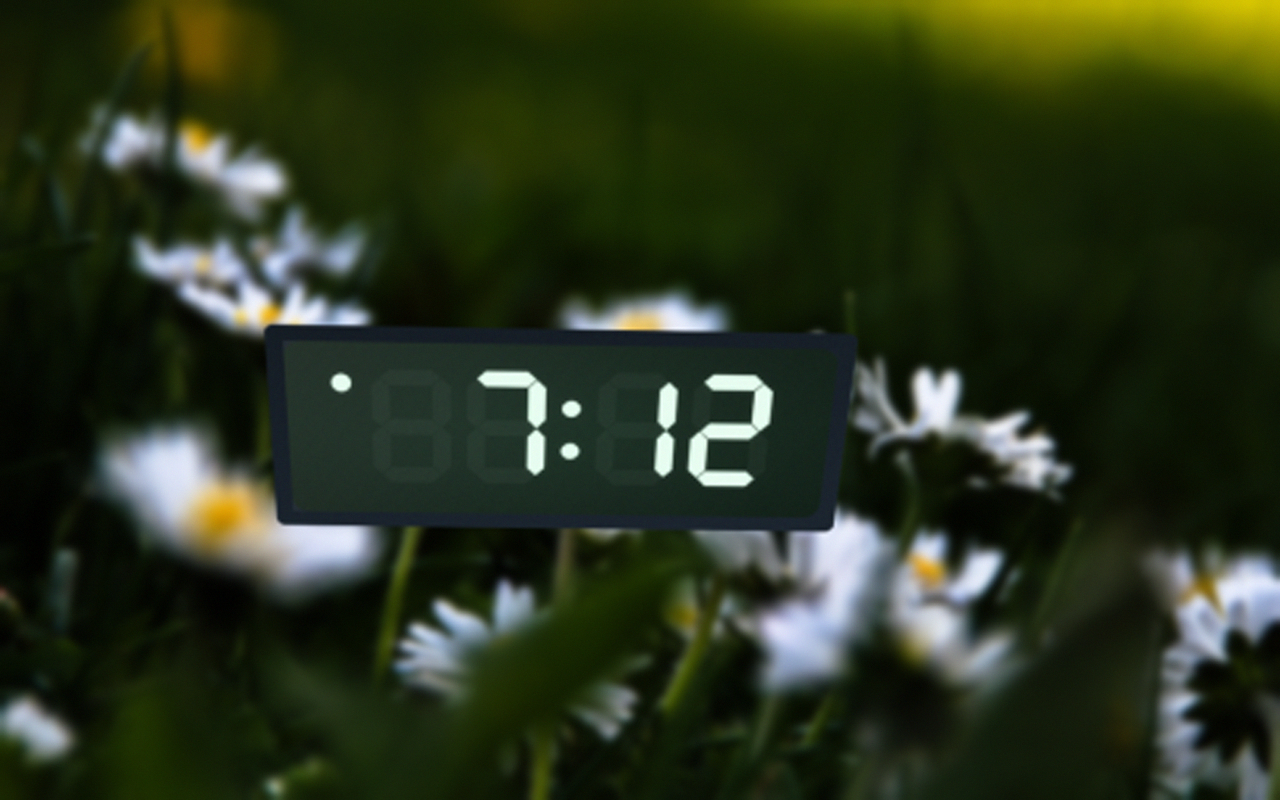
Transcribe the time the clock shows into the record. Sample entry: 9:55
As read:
7:12
